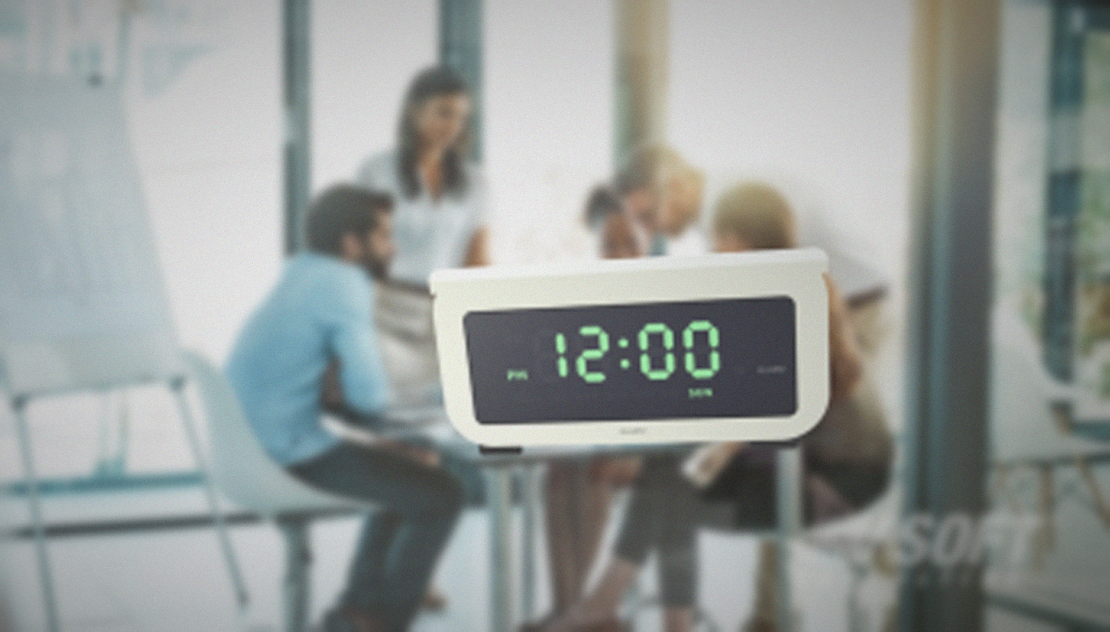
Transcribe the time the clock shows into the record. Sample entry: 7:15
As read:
12:00
